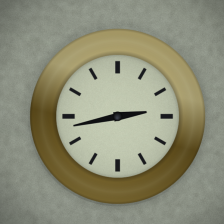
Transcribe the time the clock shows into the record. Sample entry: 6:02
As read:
2:43
